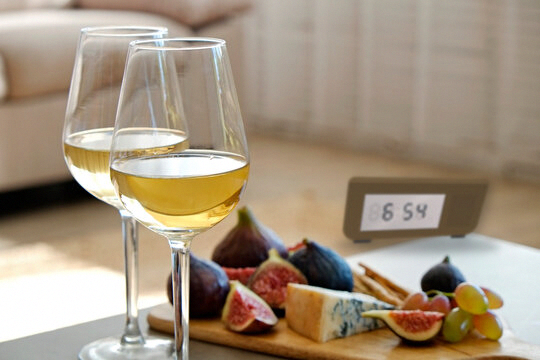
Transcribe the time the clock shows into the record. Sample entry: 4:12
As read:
6:54
